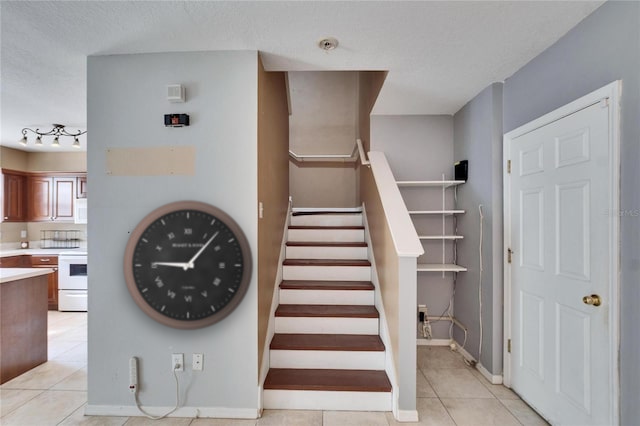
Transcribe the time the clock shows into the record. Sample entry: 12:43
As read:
9:07
